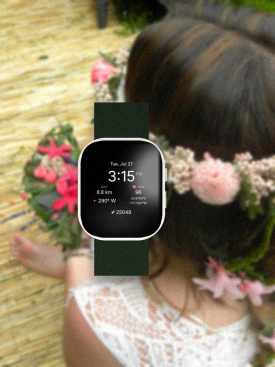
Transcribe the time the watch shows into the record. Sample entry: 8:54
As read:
3:15
